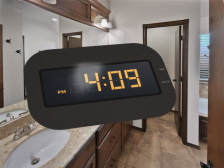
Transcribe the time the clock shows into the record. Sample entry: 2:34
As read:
4:09
